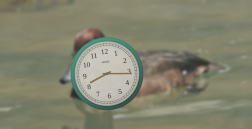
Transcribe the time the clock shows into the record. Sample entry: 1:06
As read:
8:16
